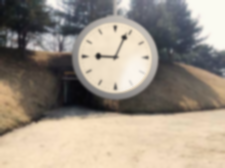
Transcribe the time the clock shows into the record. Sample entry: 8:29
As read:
9:04
